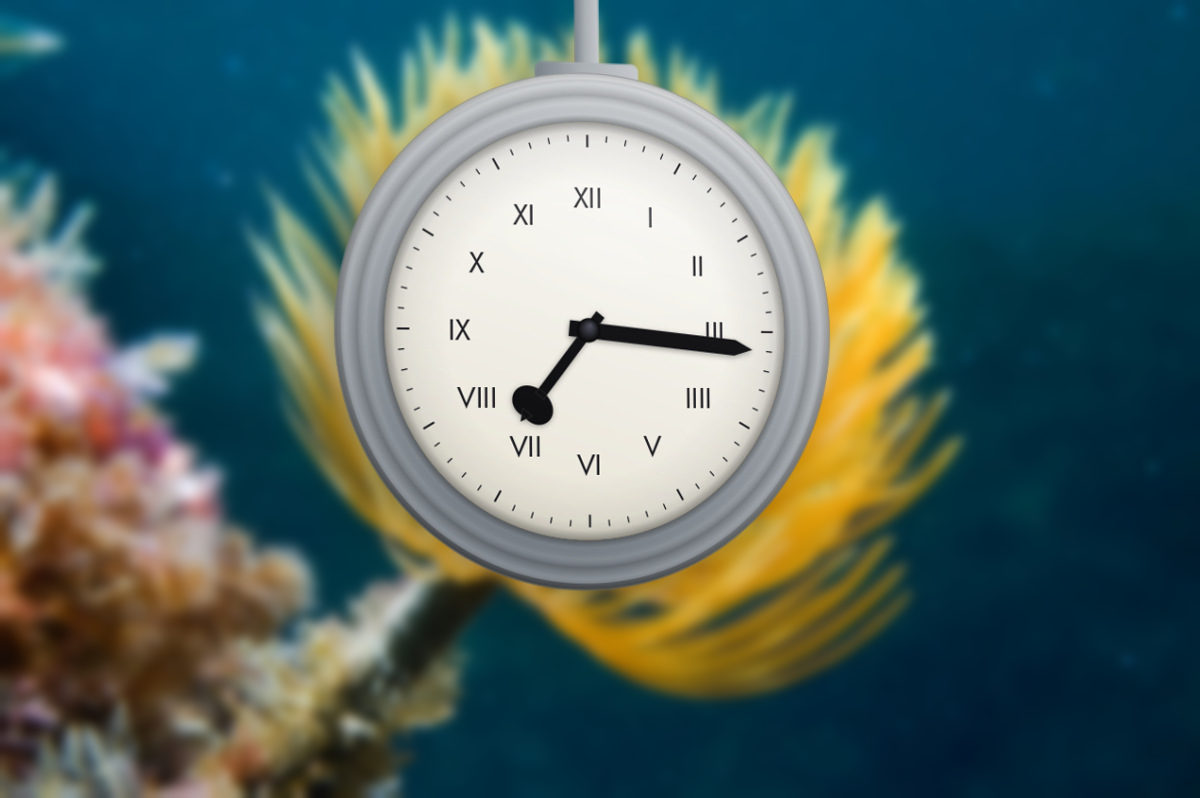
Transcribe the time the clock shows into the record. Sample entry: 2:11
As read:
7:16
